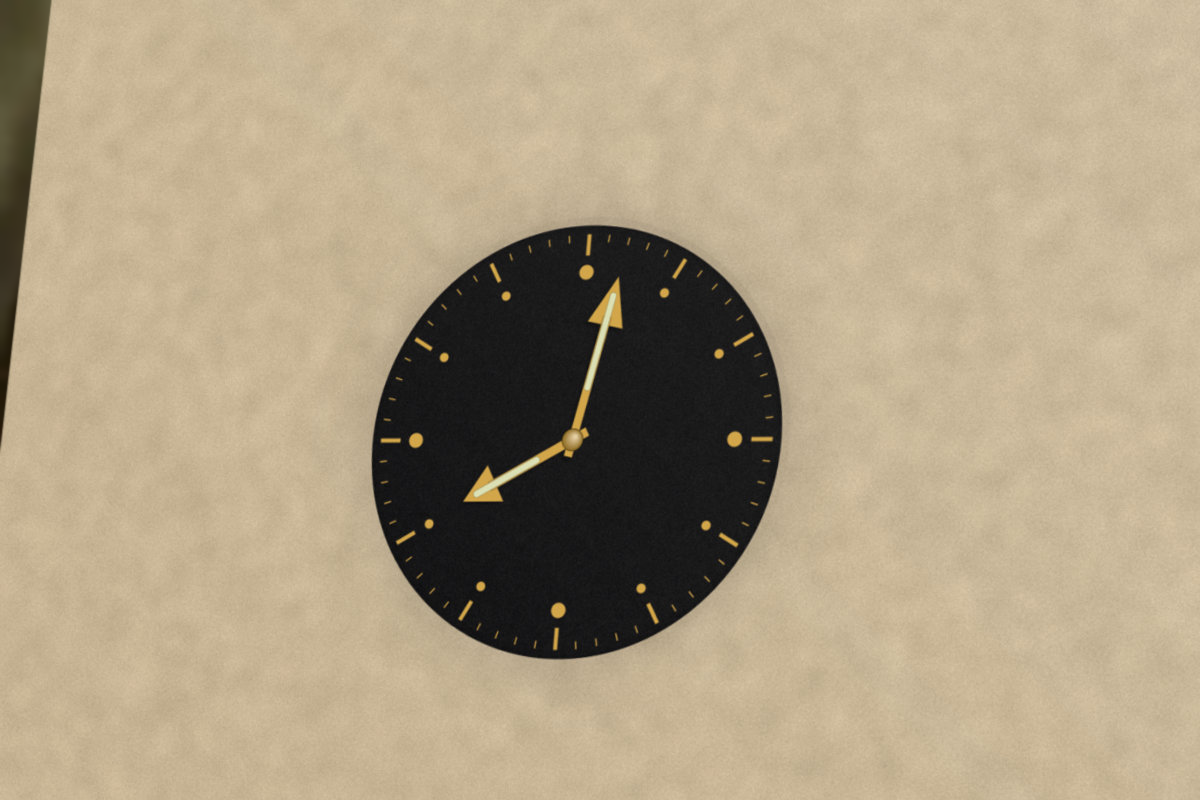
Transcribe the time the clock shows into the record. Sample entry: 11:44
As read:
8:02
